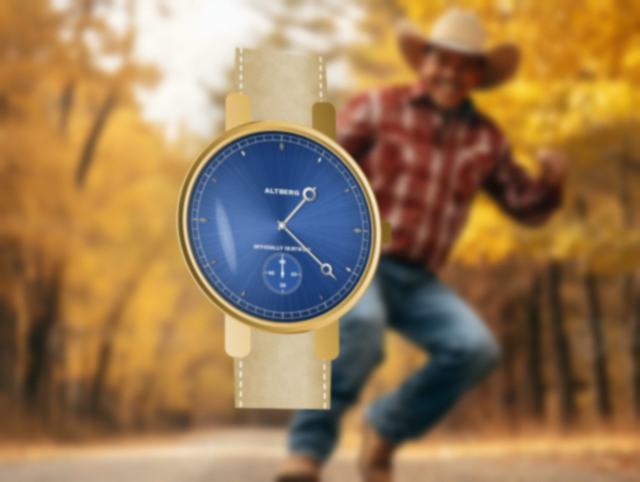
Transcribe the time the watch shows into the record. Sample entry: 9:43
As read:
1:22
